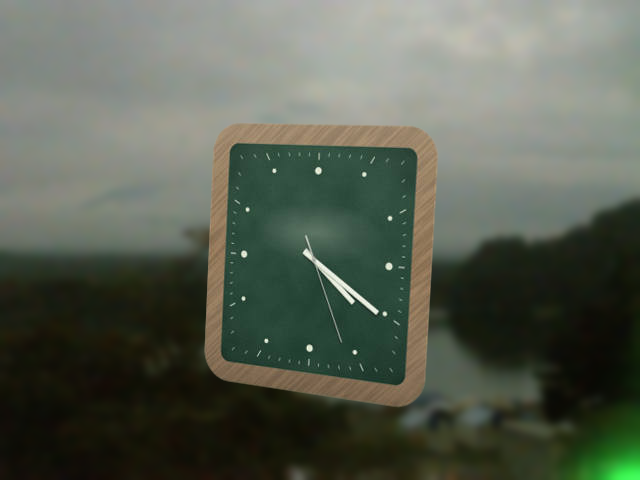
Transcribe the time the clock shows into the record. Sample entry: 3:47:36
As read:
4:20:26
